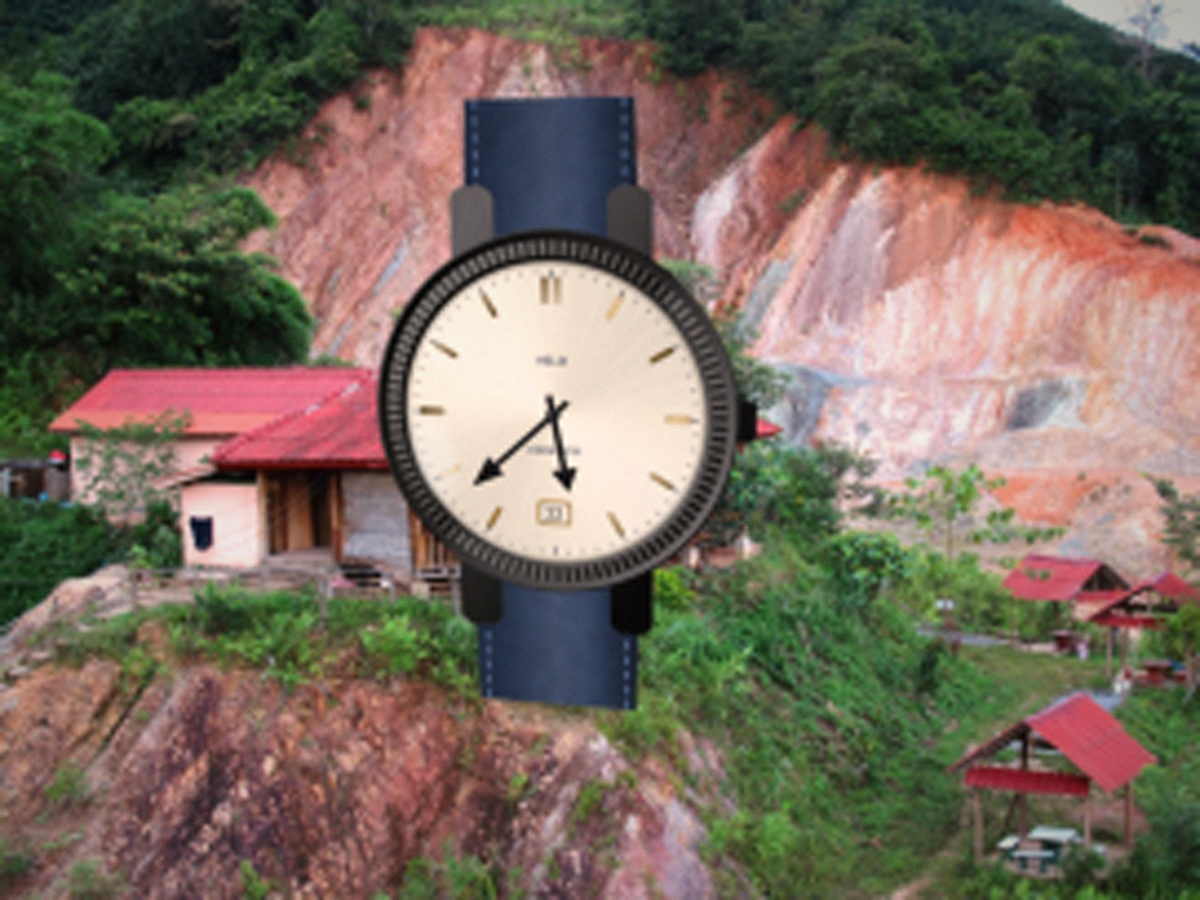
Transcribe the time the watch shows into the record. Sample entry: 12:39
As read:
5:38
